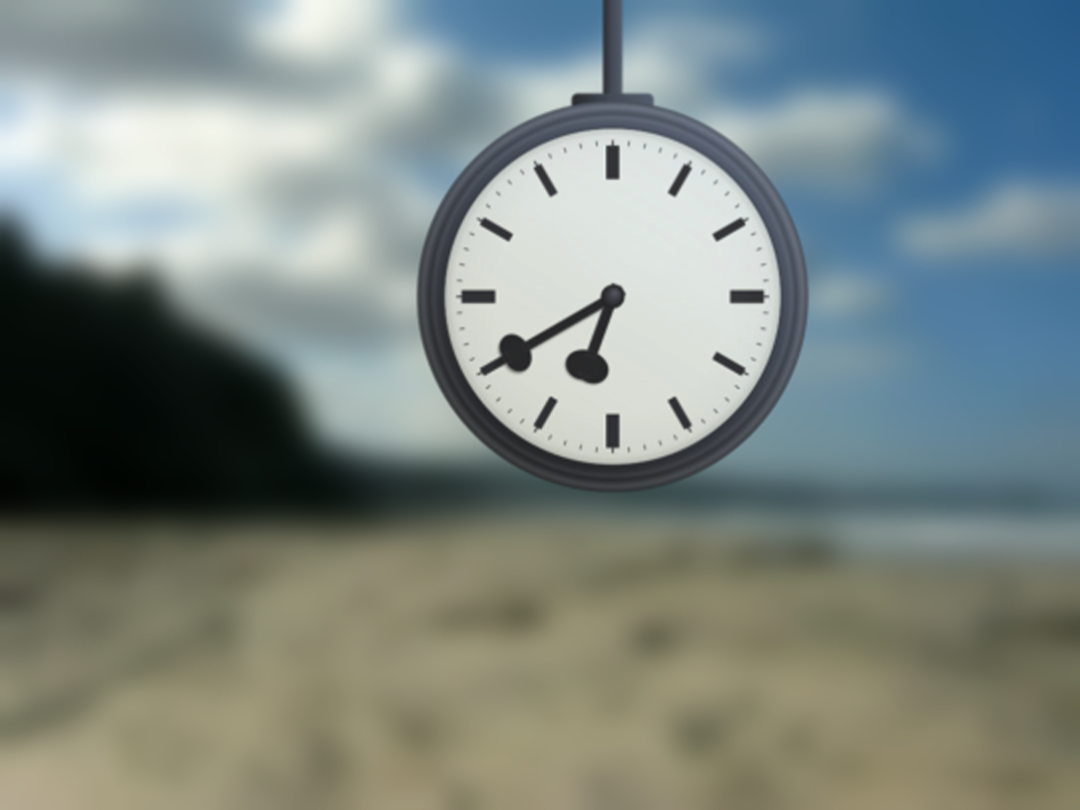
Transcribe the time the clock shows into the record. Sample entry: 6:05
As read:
6:40
